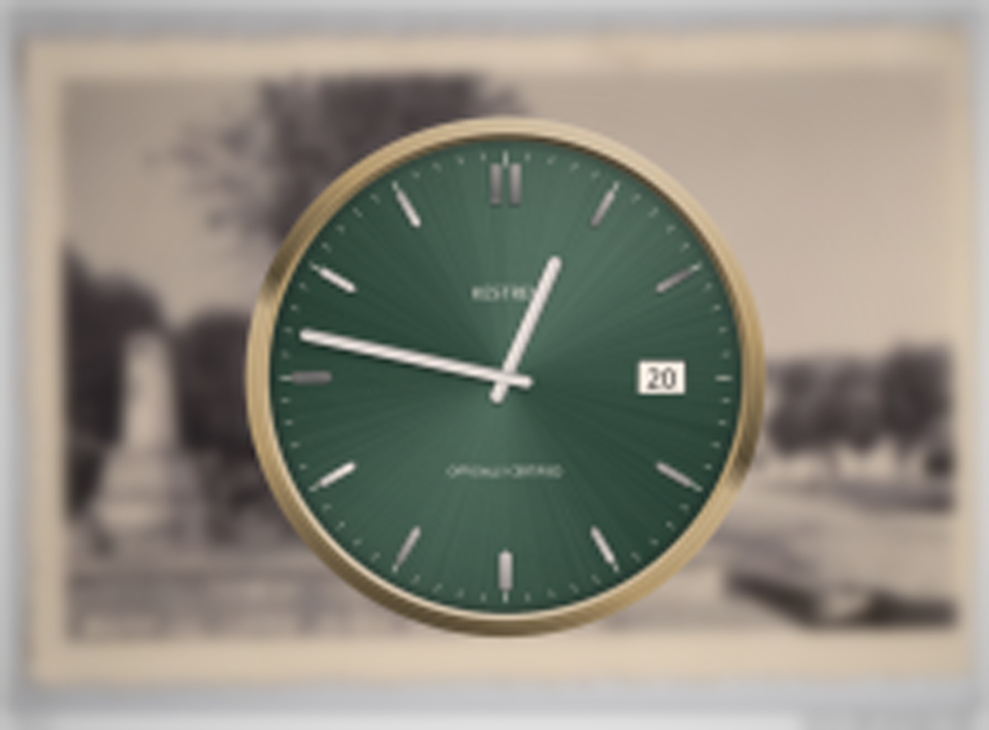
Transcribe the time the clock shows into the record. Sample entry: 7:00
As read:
12:47
